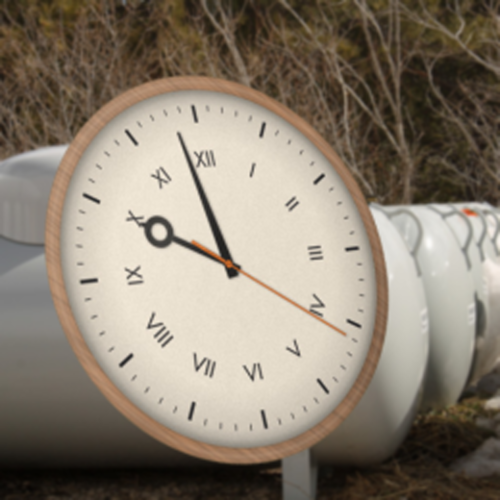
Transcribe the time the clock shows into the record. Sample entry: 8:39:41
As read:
9:58:21
